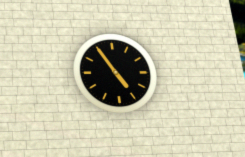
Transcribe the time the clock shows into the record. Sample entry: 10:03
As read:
4:55
